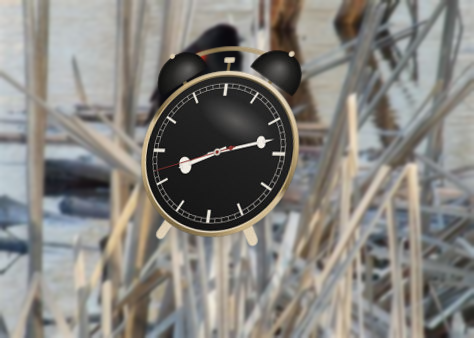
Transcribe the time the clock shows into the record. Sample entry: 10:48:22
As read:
8:12:42
